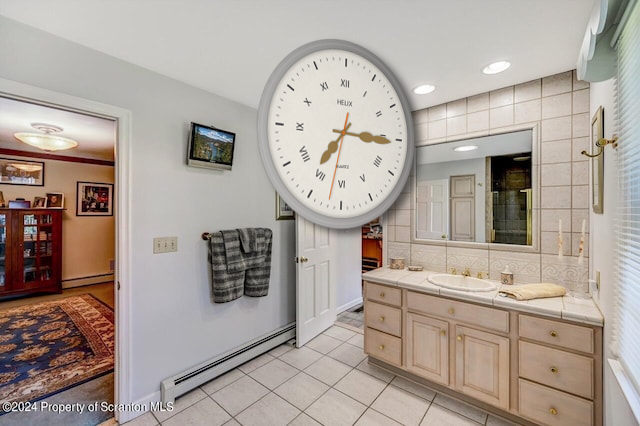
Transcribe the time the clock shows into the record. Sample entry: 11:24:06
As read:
7:15:32
